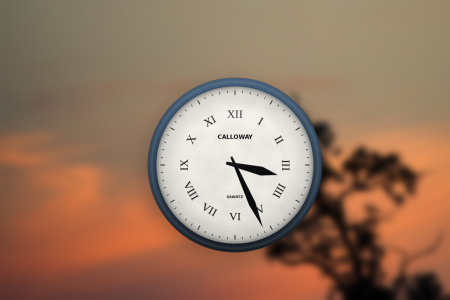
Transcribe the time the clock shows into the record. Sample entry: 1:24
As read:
3:26
